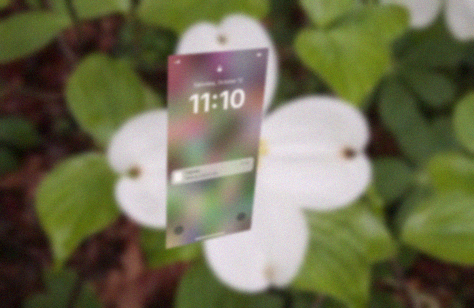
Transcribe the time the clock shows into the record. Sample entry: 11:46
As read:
11:10
